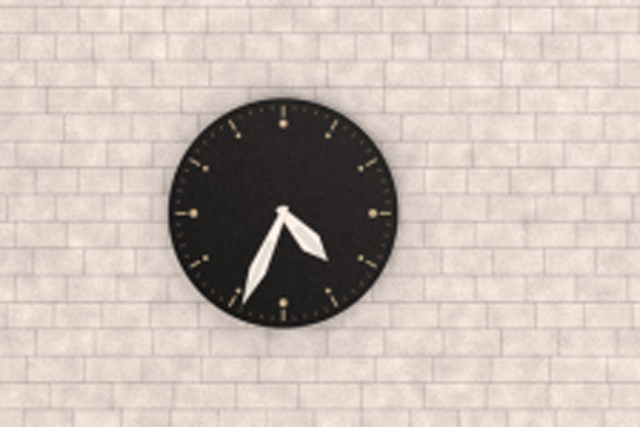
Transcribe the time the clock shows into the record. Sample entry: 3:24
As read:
4:34
